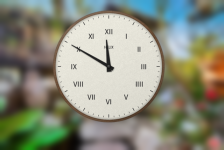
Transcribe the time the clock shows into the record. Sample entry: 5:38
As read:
11:50
